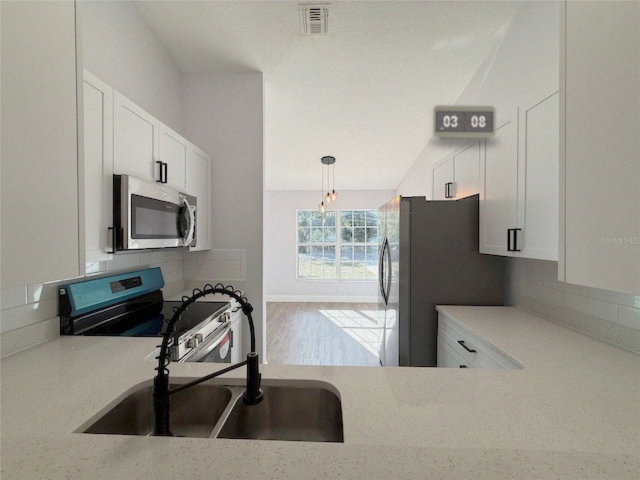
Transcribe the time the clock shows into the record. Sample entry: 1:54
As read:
3:08
